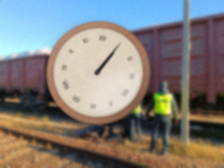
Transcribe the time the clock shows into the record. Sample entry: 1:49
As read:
1:05
